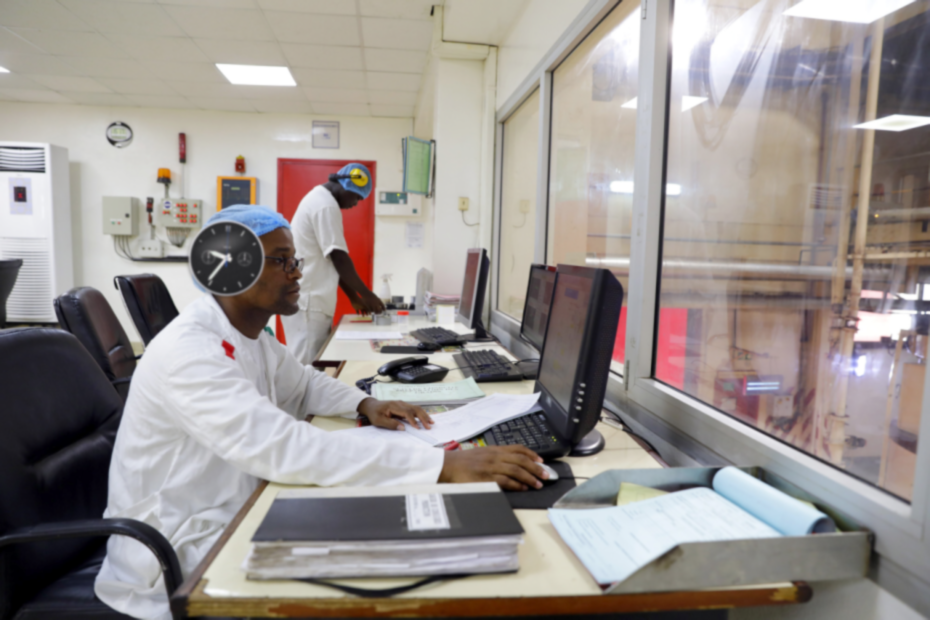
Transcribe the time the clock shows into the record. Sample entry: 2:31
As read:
9:36
